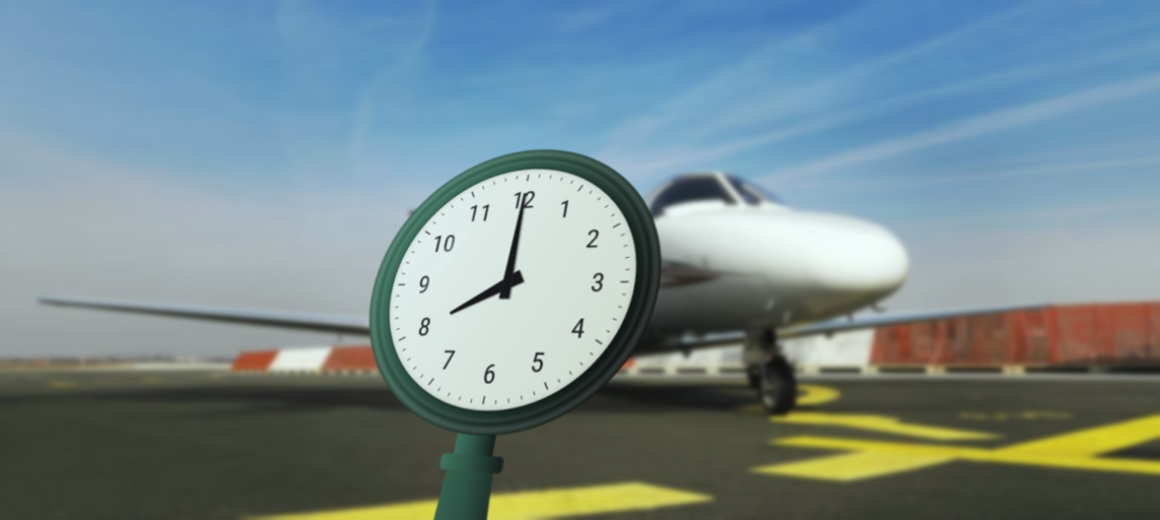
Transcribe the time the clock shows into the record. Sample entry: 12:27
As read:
8:00
